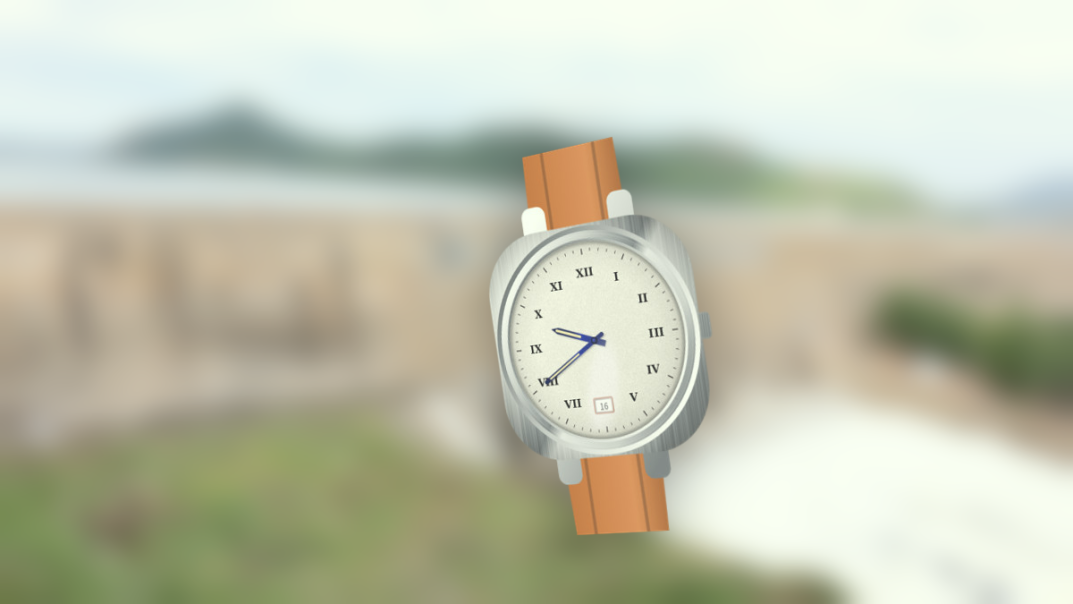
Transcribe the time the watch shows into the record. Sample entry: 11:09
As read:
9:40
